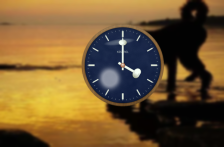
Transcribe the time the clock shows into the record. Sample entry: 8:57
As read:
4:00
